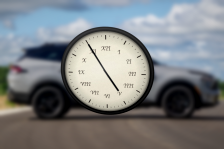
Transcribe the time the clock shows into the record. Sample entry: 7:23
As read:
4:55
